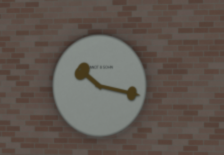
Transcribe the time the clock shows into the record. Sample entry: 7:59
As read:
10:17
